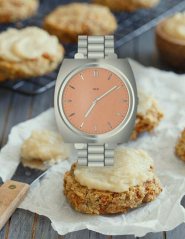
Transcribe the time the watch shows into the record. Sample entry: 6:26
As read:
7:09
